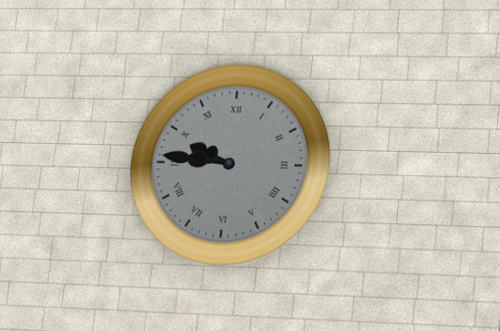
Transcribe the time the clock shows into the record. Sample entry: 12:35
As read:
9:46
